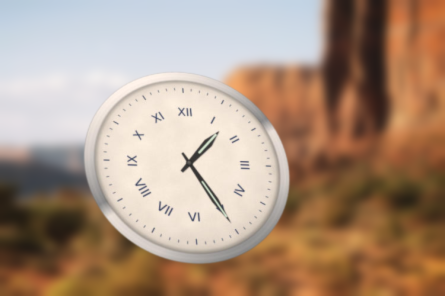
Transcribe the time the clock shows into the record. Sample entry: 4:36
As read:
1:25
